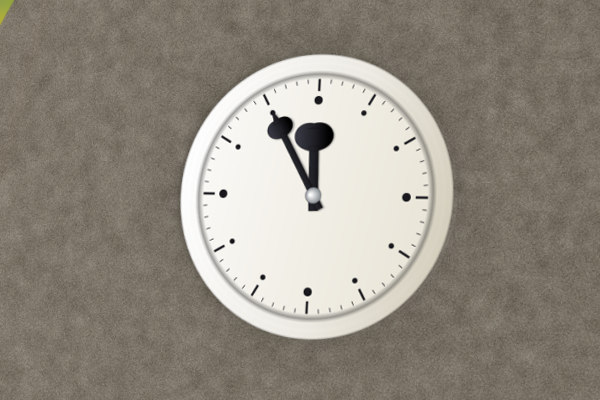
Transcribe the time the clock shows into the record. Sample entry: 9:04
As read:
11:55
